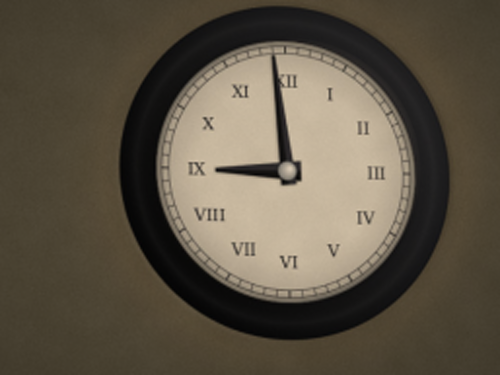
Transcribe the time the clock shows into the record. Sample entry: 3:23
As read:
8:59
